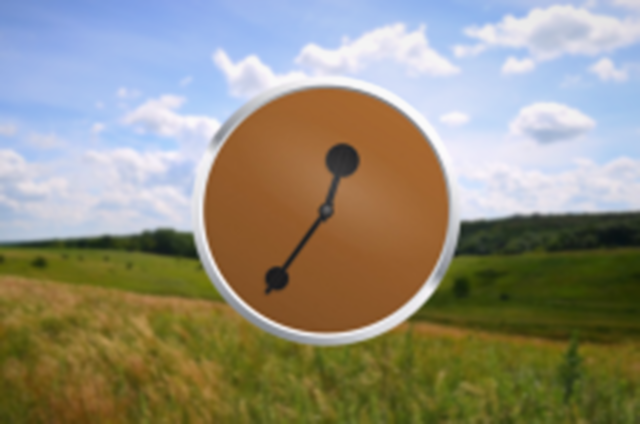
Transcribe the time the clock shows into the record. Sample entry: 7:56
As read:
12:36
